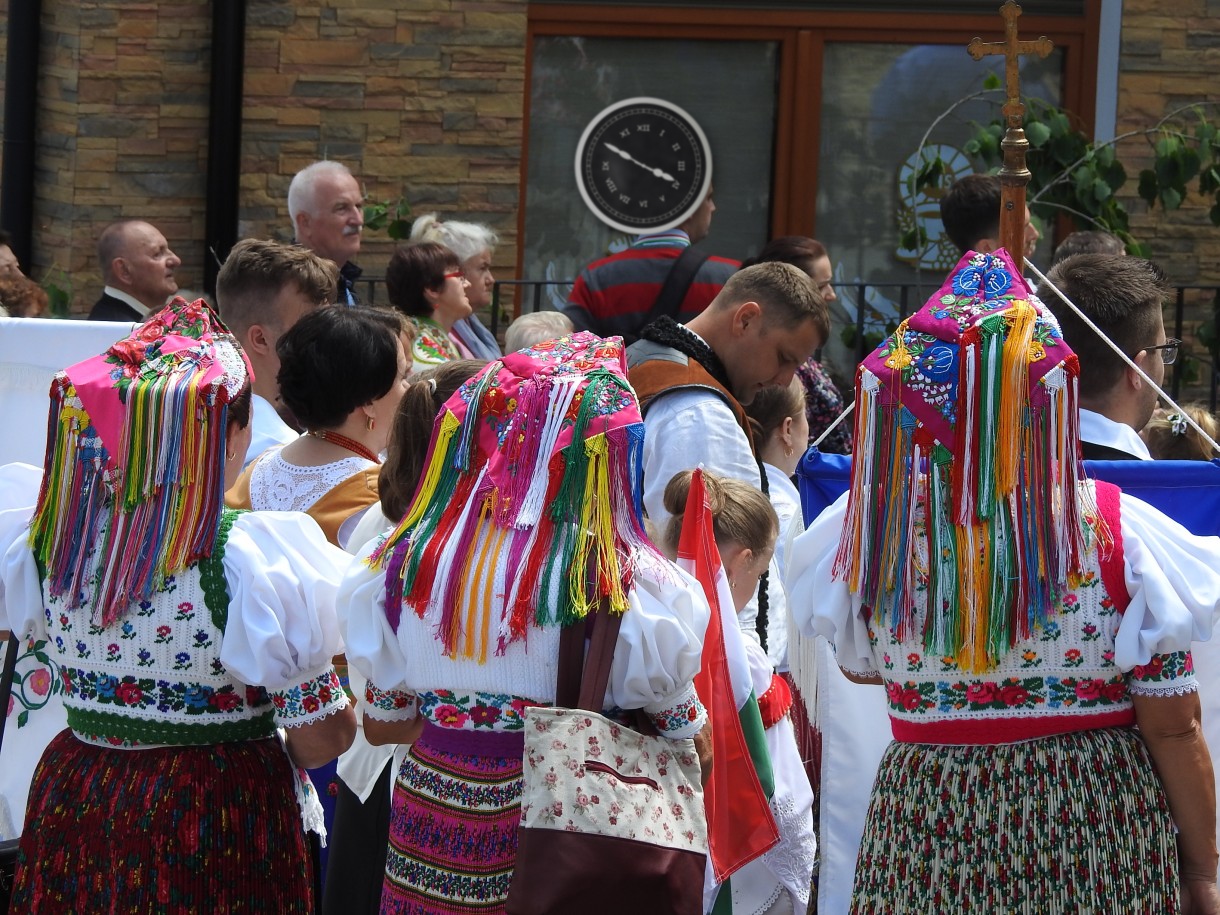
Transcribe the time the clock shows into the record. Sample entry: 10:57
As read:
3:50
